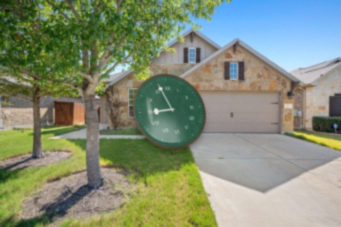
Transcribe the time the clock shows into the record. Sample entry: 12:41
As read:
8:57
